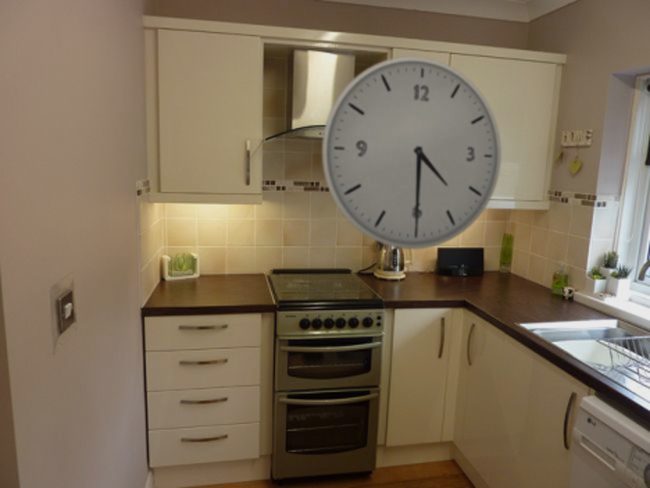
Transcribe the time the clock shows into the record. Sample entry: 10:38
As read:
4:30
